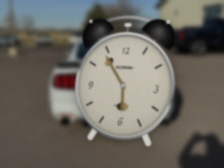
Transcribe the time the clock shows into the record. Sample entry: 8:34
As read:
5:54
